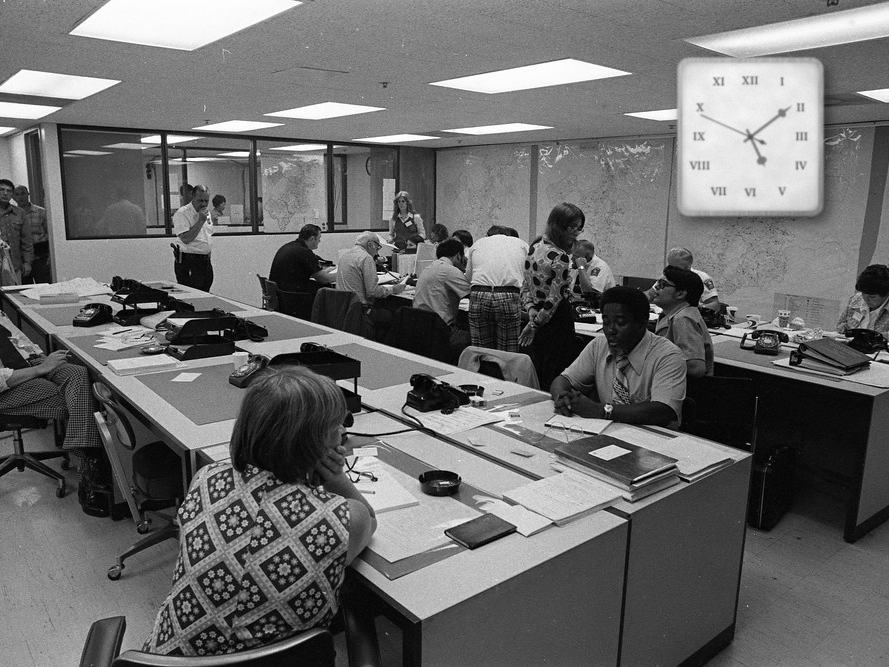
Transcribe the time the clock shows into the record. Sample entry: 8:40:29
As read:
5:08:49
